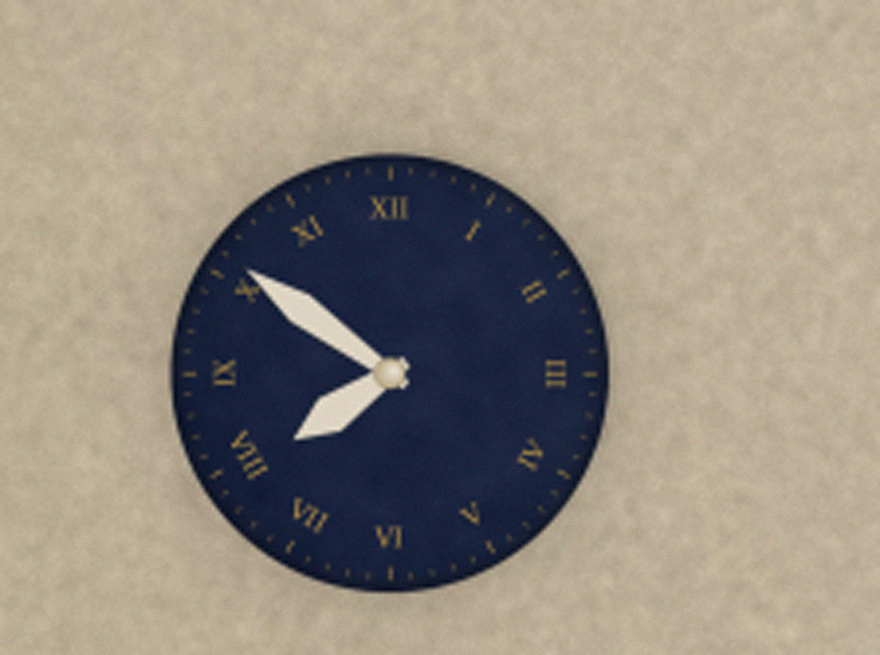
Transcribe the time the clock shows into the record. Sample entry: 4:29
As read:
7:51
